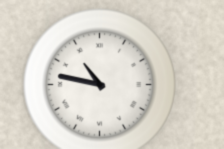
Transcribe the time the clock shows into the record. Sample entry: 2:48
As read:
10:47
